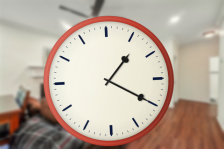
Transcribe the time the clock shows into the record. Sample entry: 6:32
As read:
1:20
